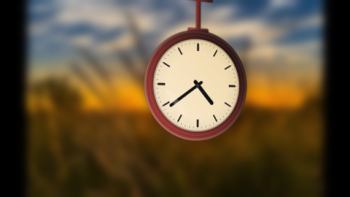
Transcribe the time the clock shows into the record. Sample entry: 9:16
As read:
4:39
